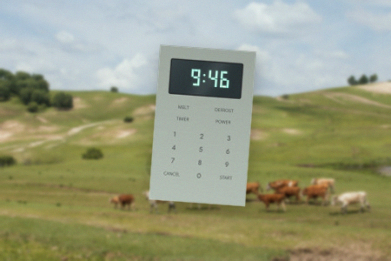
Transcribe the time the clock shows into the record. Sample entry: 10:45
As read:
9:46
